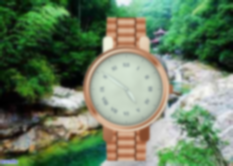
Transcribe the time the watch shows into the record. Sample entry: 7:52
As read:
4:51
